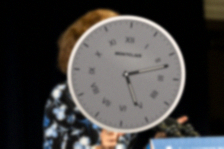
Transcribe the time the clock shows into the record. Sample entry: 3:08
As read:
5:12
